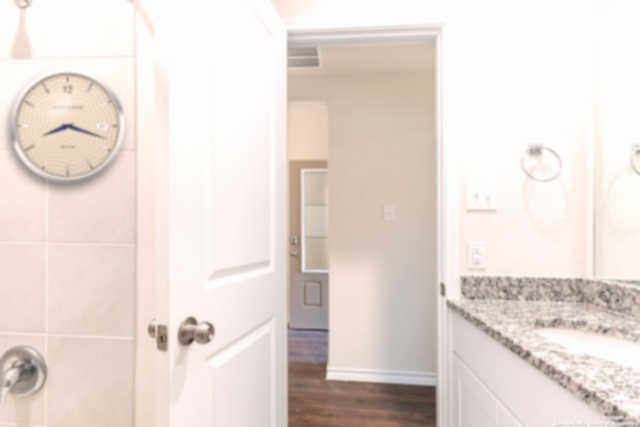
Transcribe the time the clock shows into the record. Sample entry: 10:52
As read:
8:18
